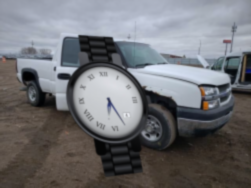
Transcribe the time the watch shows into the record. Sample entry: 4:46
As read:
6:26
